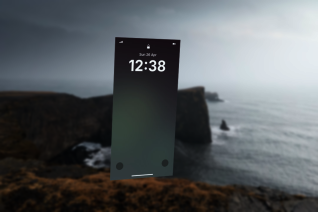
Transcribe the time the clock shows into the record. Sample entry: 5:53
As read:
12:38
